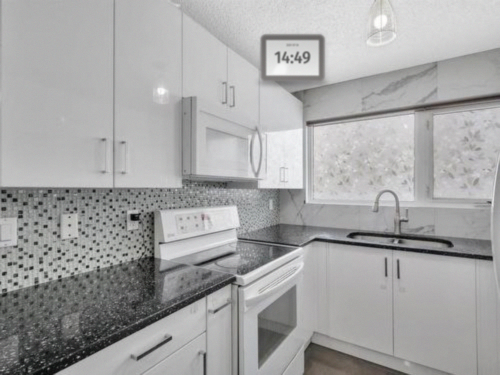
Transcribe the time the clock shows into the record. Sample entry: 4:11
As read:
14:49
